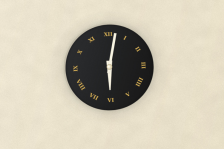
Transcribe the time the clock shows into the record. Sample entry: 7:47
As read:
6:02
